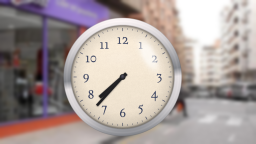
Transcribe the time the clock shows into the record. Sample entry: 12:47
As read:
7:37
